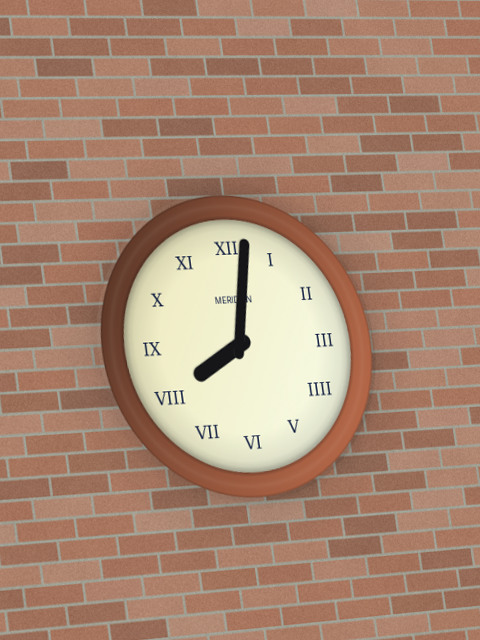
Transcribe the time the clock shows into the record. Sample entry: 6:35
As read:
8:02
